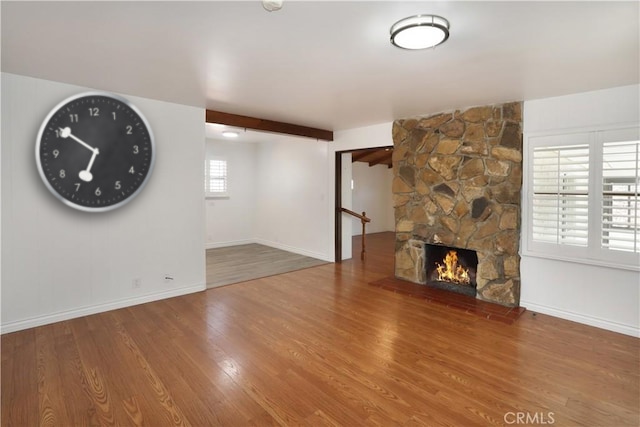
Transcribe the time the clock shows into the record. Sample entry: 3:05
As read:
6:51
